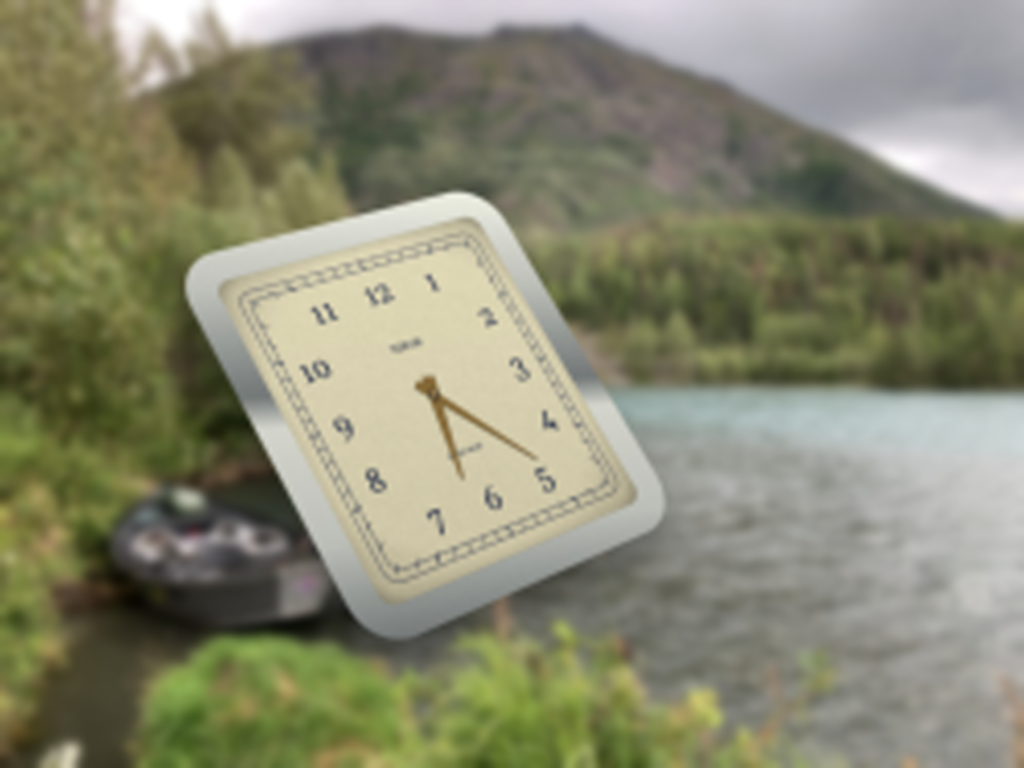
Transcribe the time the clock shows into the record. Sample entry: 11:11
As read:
6:24
